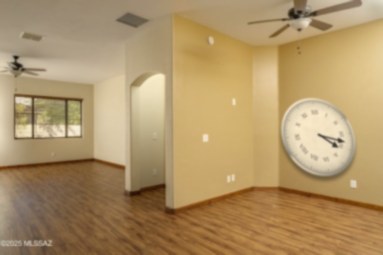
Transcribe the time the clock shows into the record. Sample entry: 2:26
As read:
4:18
